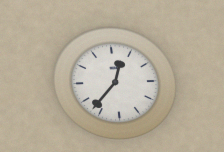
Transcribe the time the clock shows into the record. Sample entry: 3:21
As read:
12:37
